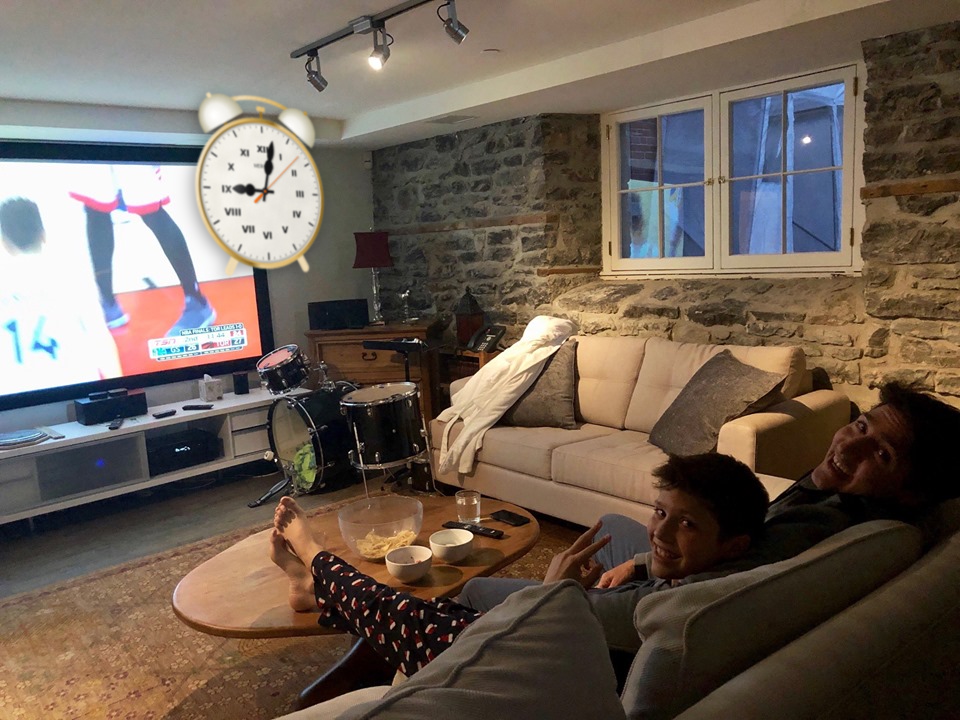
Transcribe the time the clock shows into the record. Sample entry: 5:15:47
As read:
9:02:08
